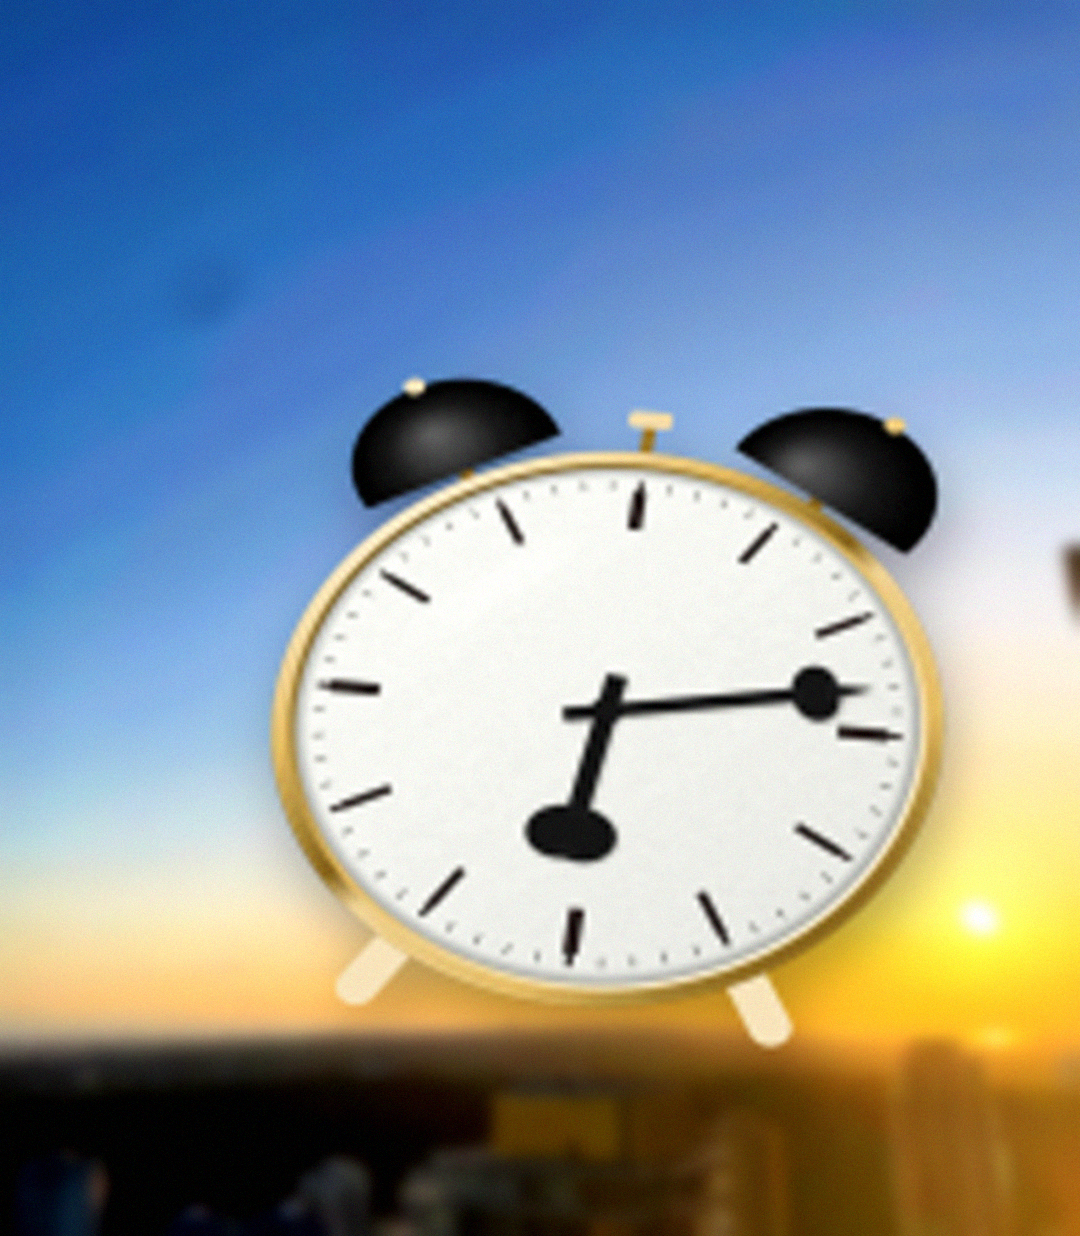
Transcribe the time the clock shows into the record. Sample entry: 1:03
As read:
6:13
